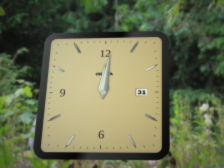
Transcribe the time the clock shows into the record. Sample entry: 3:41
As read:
12:01
